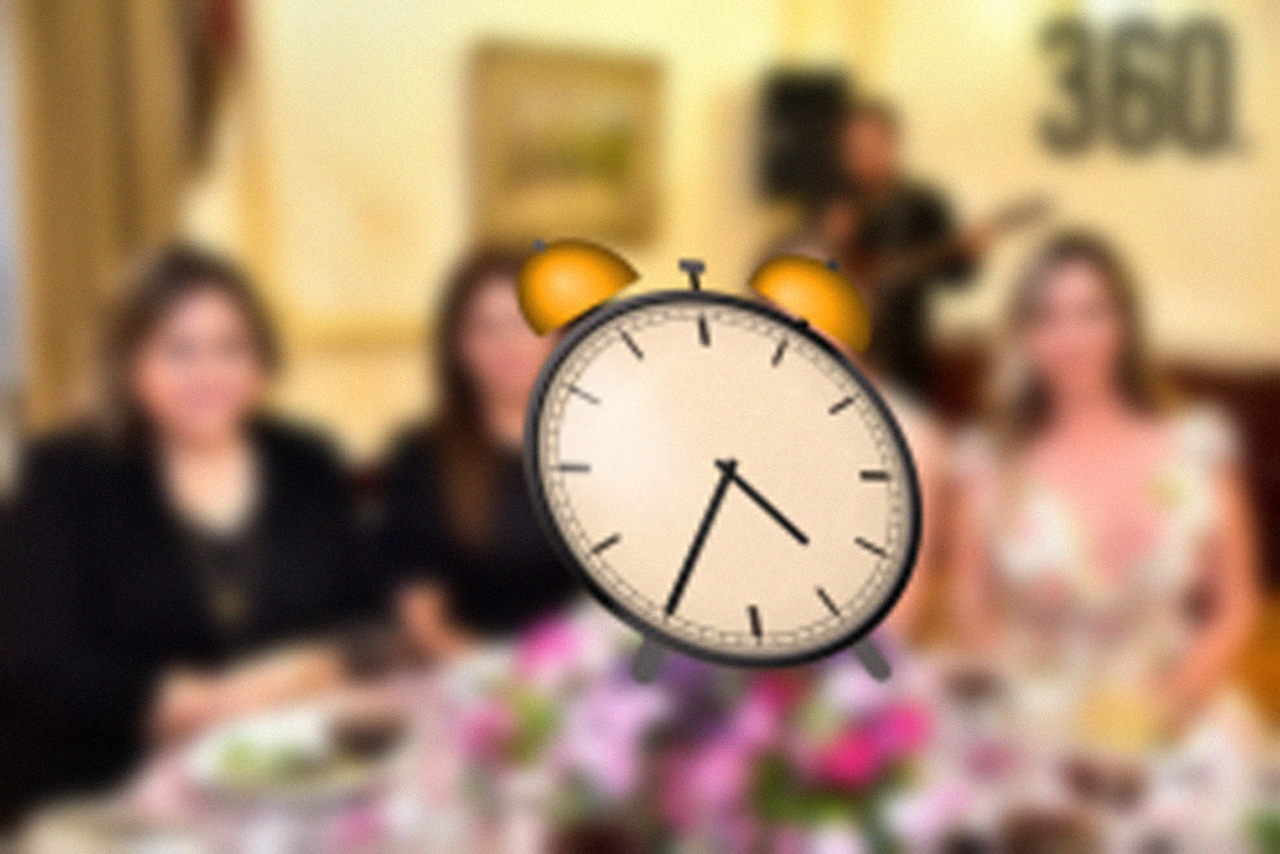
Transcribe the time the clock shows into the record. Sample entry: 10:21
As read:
4:35
